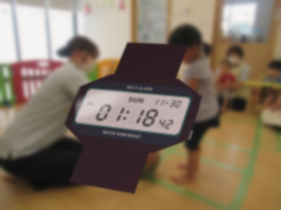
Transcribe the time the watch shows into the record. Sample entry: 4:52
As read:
1:18
